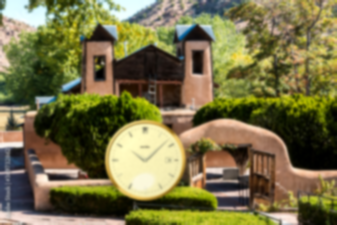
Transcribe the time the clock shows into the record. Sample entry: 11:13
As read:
10:08
